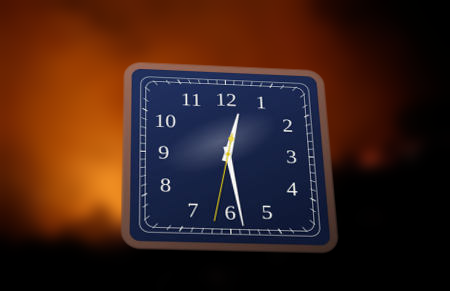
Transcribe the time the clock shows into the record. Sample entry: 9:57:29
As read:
12:28:32
